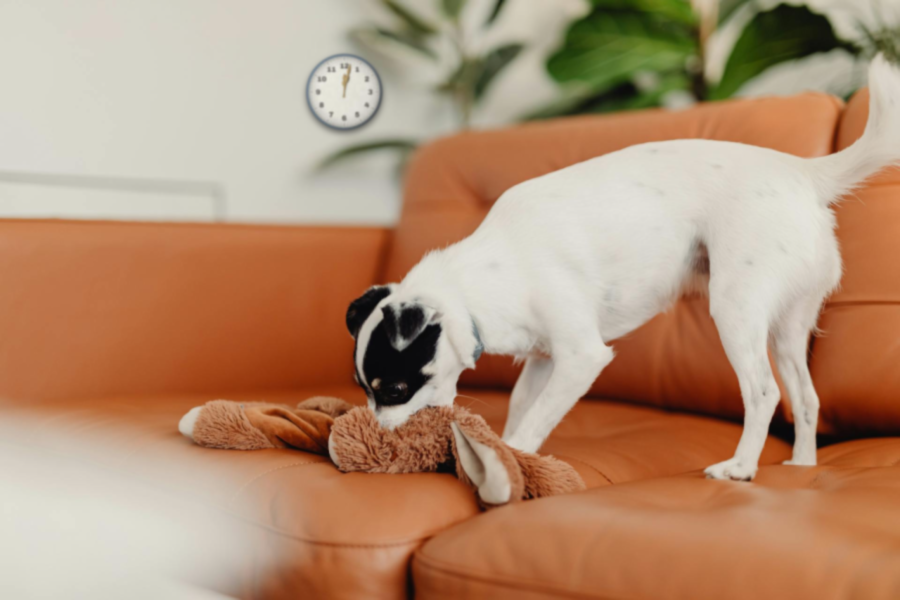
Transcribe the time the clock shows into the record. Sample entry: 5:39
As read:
12:02
